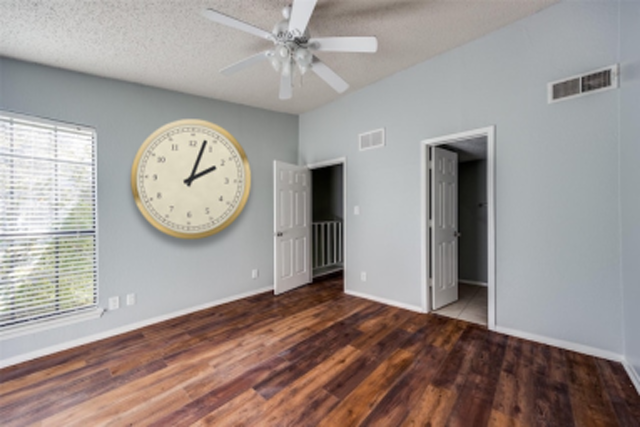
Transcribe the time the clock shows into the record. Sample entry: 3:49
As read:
2:03
